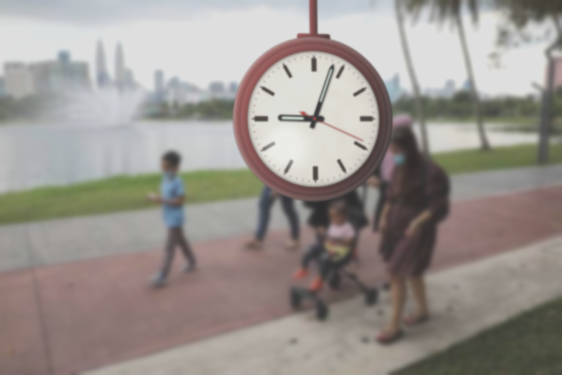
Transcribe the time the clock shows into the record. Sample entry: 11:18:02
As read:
9:03:19
